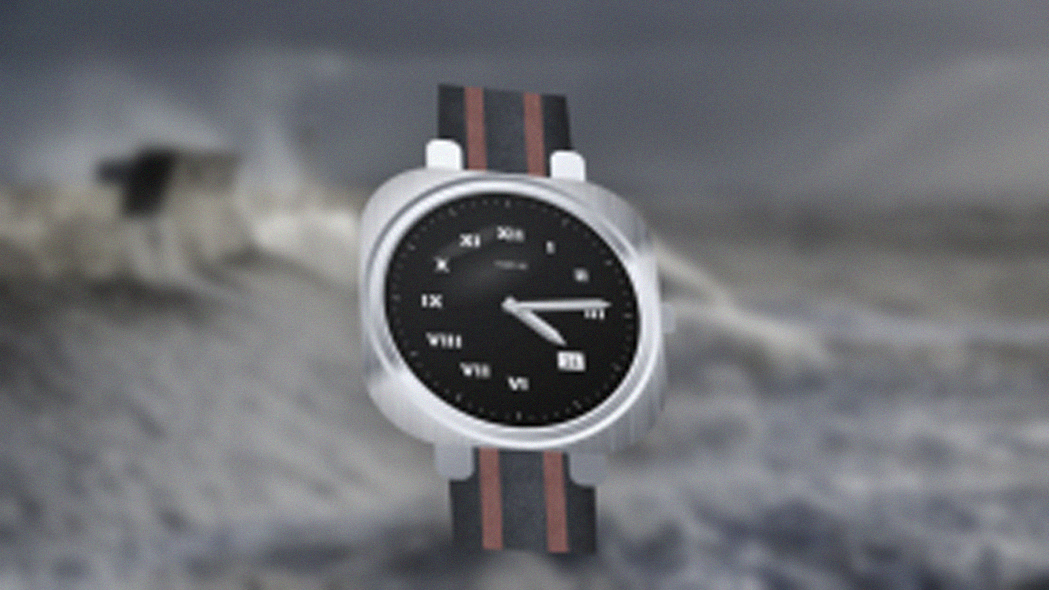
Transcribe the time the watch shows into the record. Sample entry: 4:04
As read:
4:14
